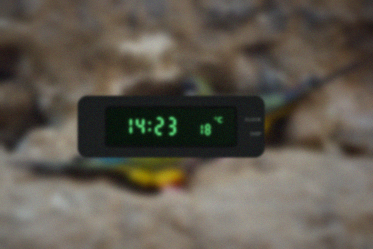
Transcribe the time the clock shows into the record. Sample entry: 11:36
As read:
14:23
